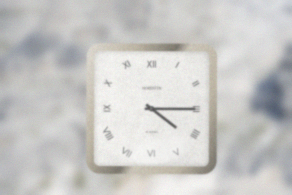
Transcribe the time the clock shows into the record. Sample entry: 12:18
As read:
4:15
